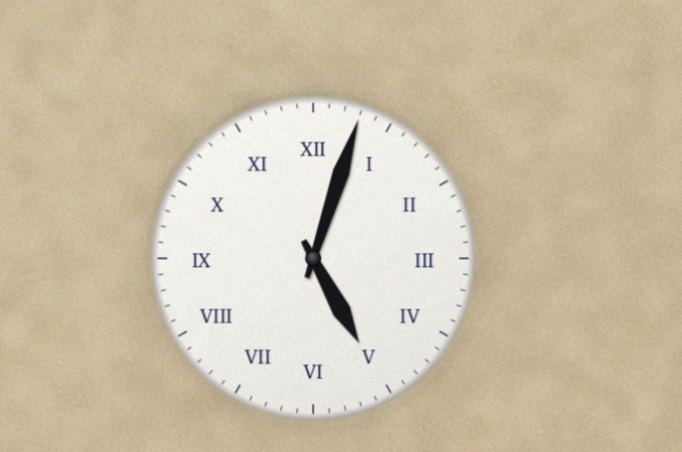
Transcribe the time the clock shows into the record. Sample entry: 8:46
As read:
5:03
